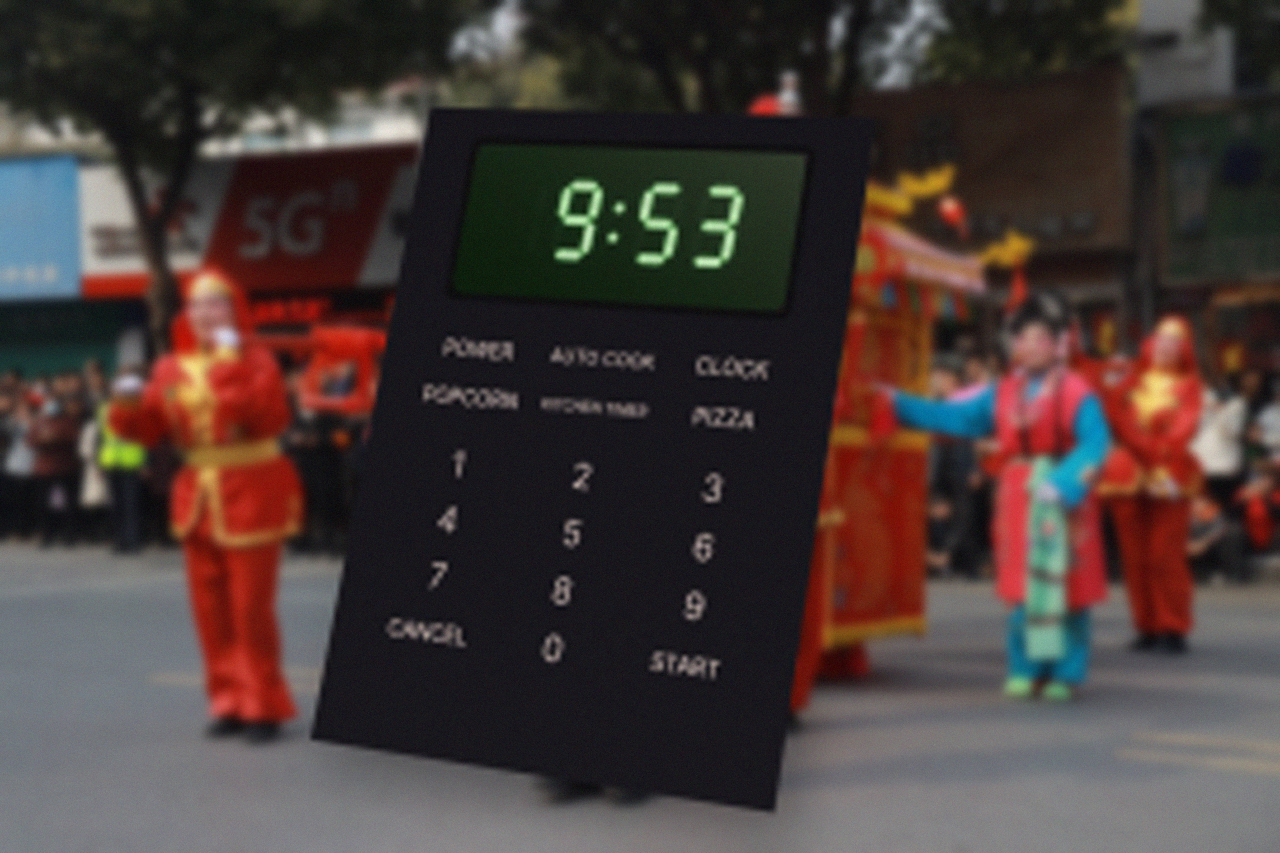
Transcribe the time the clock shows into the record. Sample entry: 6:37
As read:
9:53
